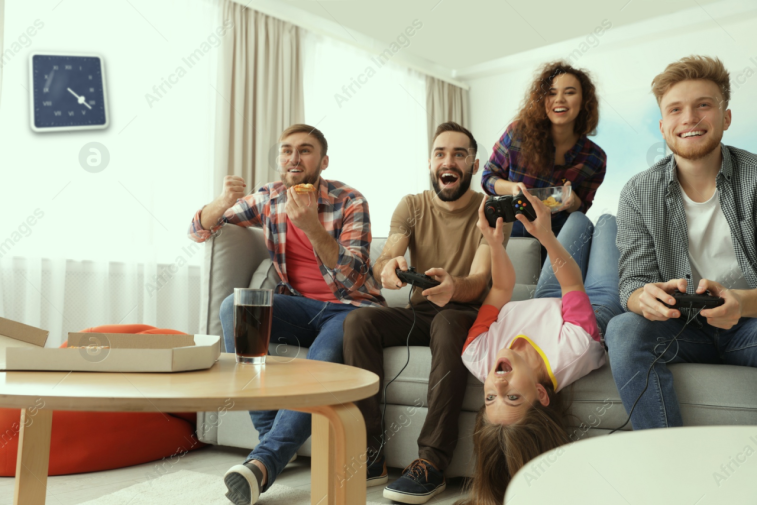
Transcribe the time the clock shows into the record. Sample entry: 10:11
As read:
4:22
